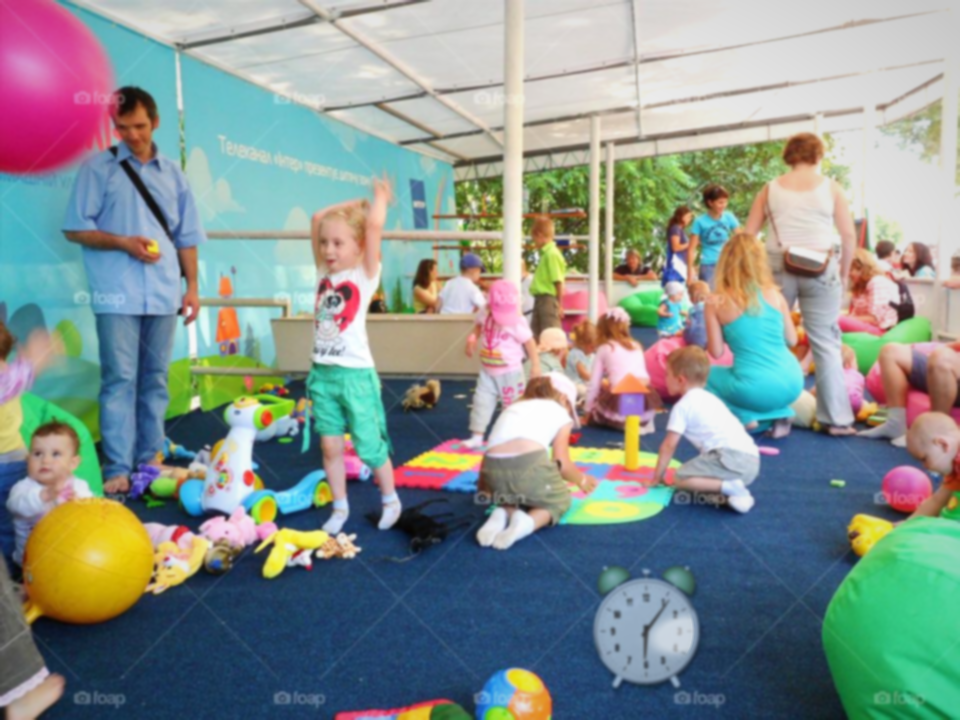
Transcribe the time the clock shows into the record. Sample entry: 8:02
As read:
6:06
